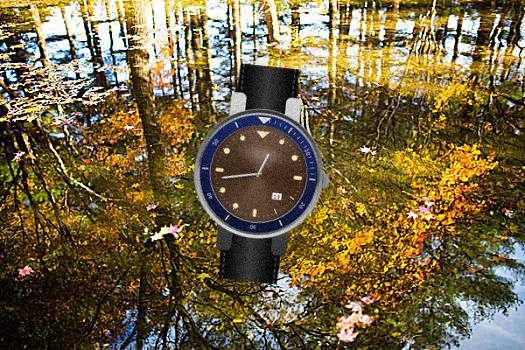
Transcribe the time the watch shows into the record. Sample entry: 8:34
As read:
12:43
